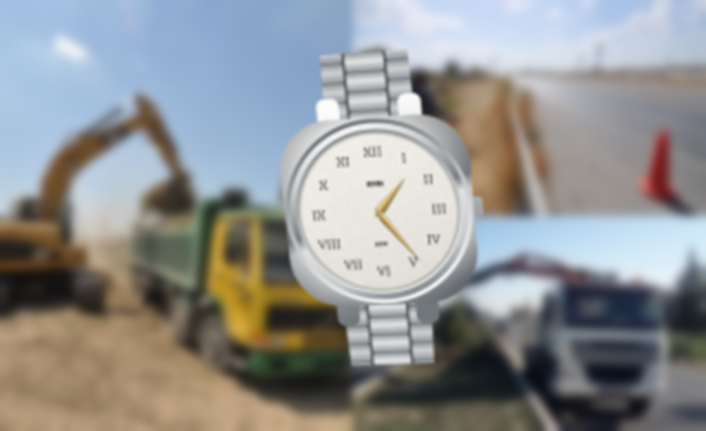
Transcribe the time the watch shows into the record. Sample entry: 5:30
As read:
1:24
